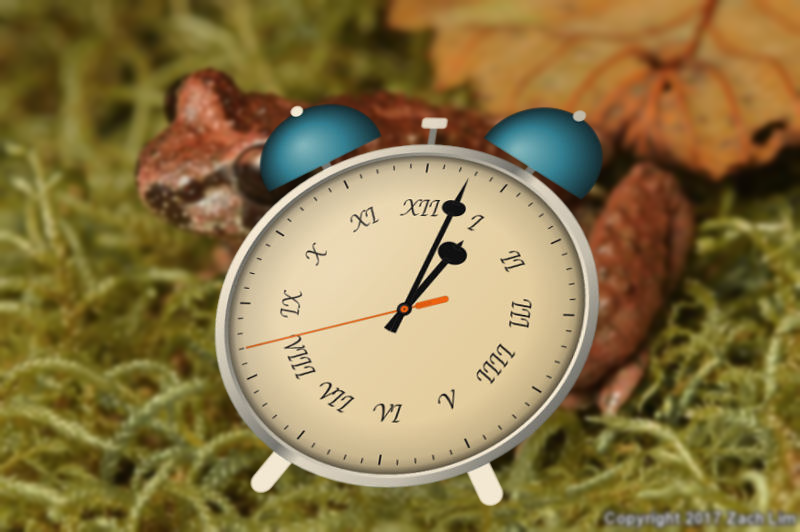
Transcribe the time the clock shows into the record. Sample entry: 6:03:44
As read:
1:02:42
